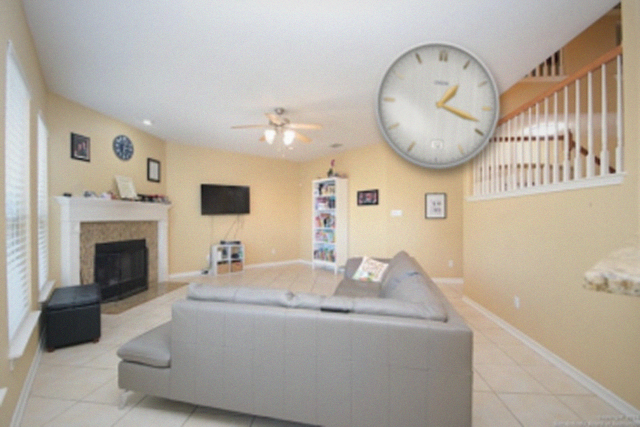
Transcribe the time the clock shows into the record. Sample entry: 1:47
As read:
1:18
